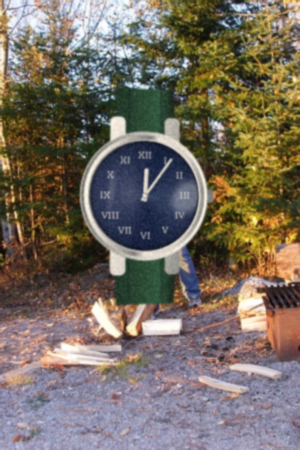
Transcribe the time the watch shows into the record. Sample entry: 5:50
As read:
12:06
